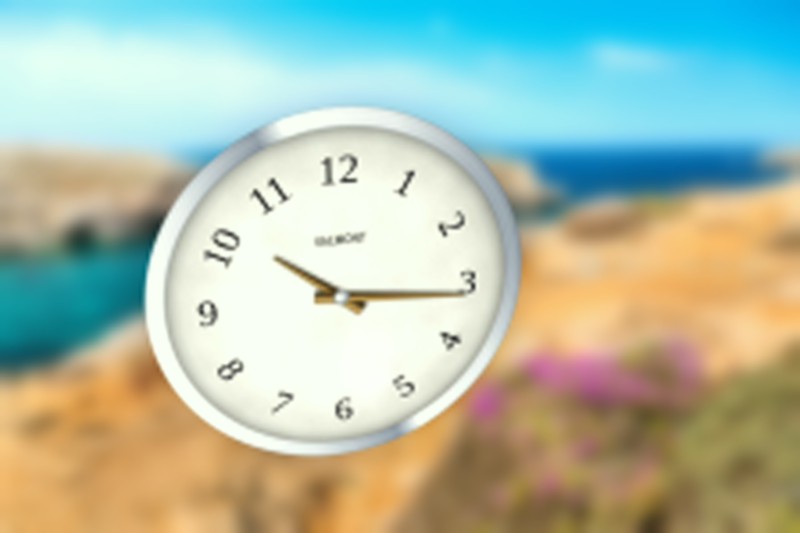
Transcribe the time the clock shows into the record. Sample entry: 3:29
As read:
10:16
